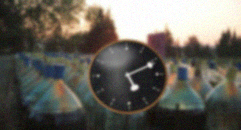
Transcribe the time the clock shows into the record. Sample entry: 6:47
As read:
5:11
